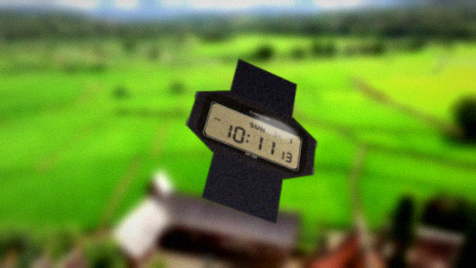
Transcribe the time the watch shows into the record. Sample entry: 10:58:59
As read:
10:11:13
